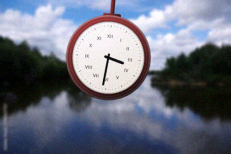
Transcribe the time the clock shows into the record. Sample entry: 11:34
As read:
3:31
